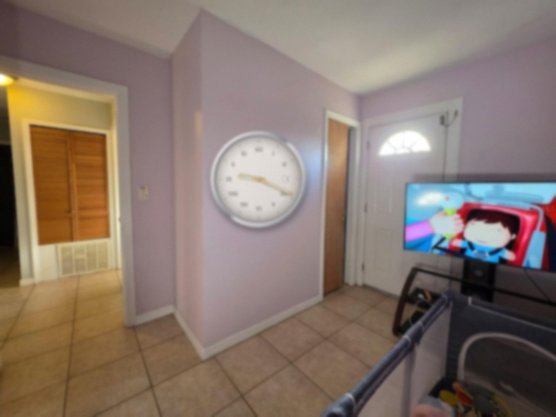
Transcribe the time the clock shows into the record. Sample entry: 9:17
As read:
9:19
